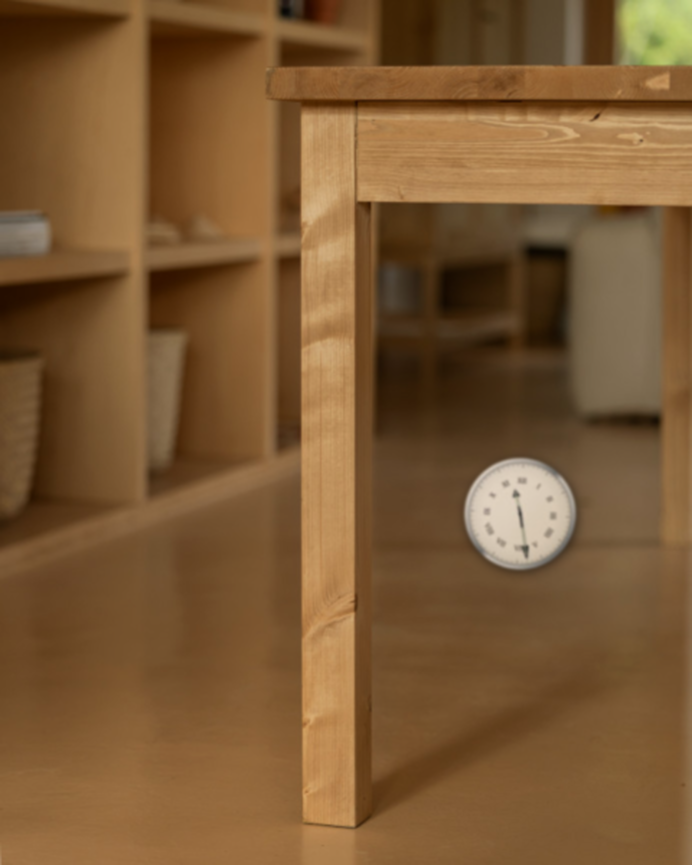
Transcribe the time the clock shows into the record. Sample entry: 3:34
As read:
11:28
